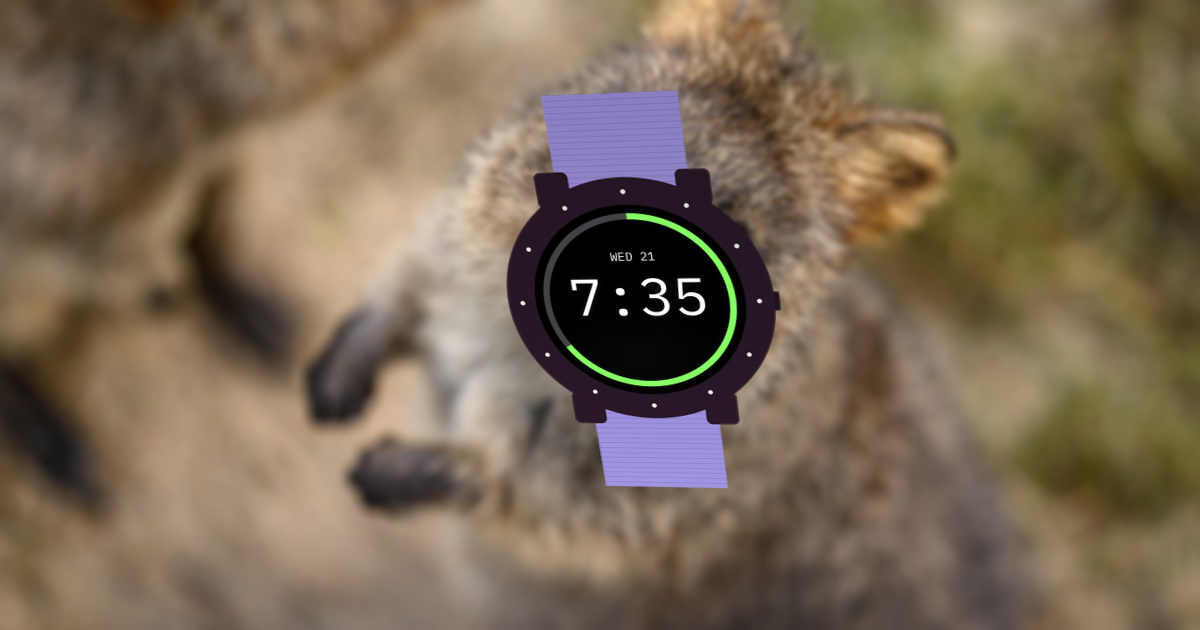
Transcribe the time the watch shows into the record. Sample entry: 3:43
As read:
7:35
